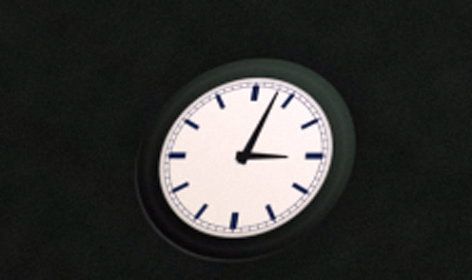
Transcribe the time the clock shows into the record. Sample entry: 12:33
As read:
3:03
